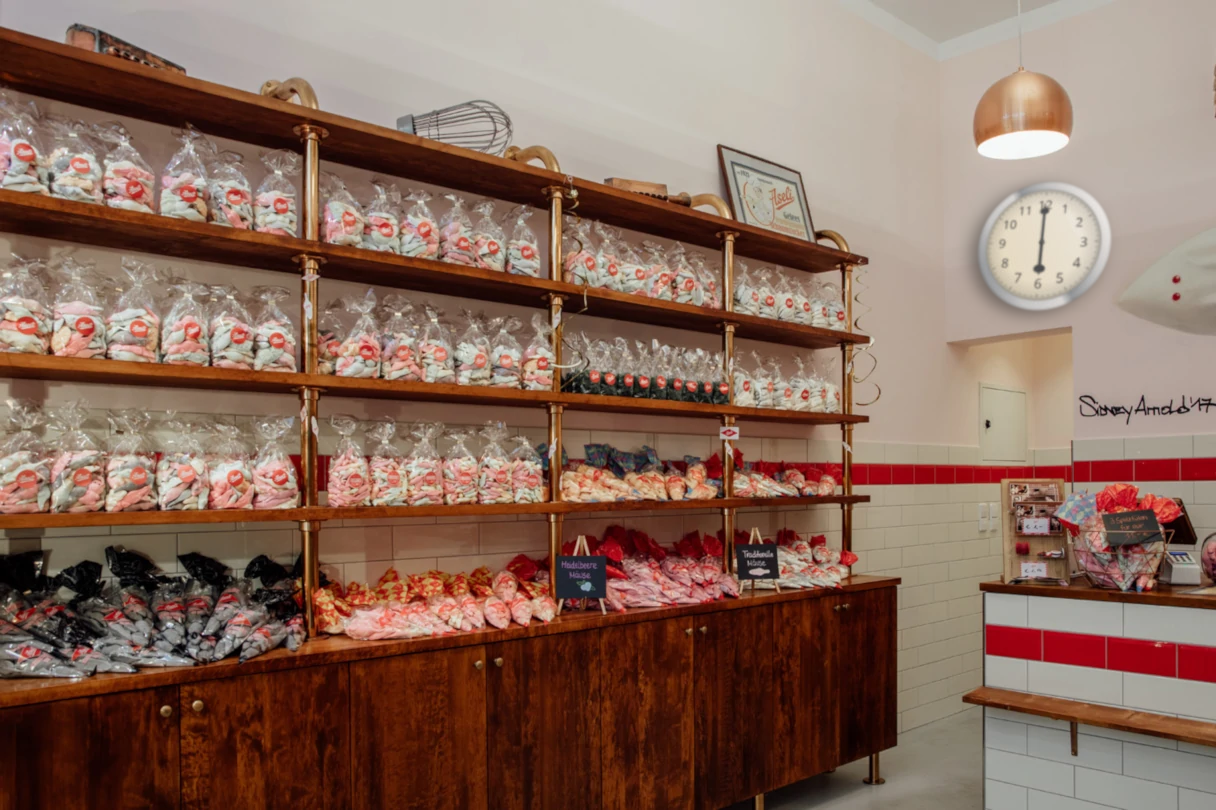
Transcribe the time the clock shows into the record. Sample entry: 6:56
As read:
6:00
